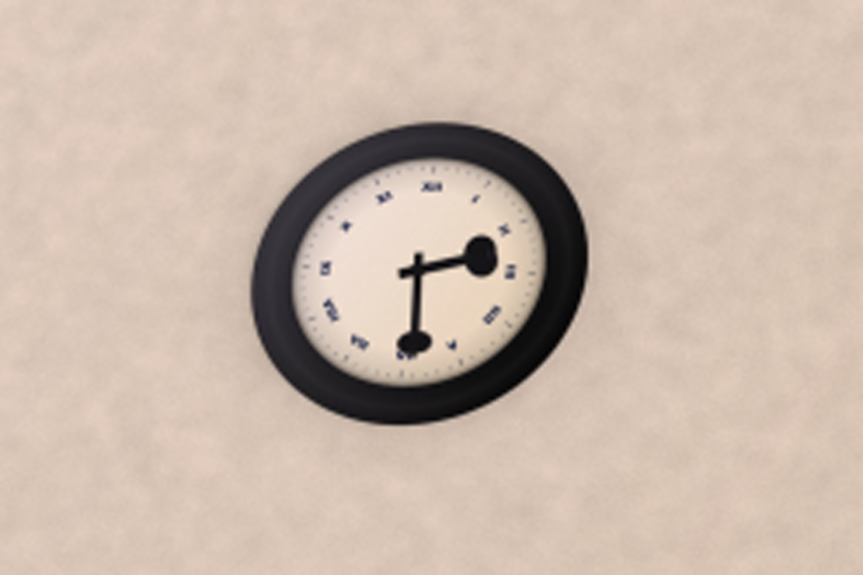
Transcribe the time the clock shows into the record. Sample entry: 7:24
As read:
2:29
